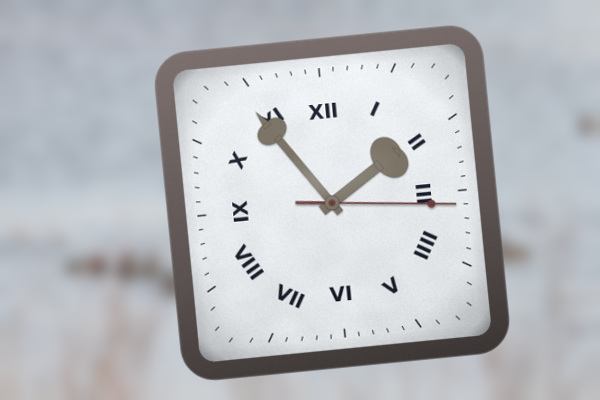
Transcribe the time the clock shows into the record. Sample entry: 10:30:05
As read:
1:54:16
